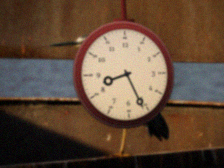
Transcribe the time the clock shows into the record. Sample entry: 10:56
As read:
8:26
